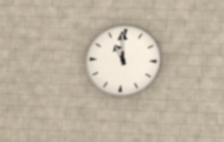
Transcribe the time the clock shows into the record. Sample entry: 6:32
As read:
10:59
